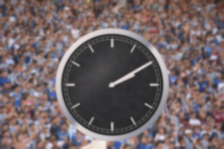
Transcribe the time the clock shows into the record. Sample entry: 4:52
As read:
2:10
